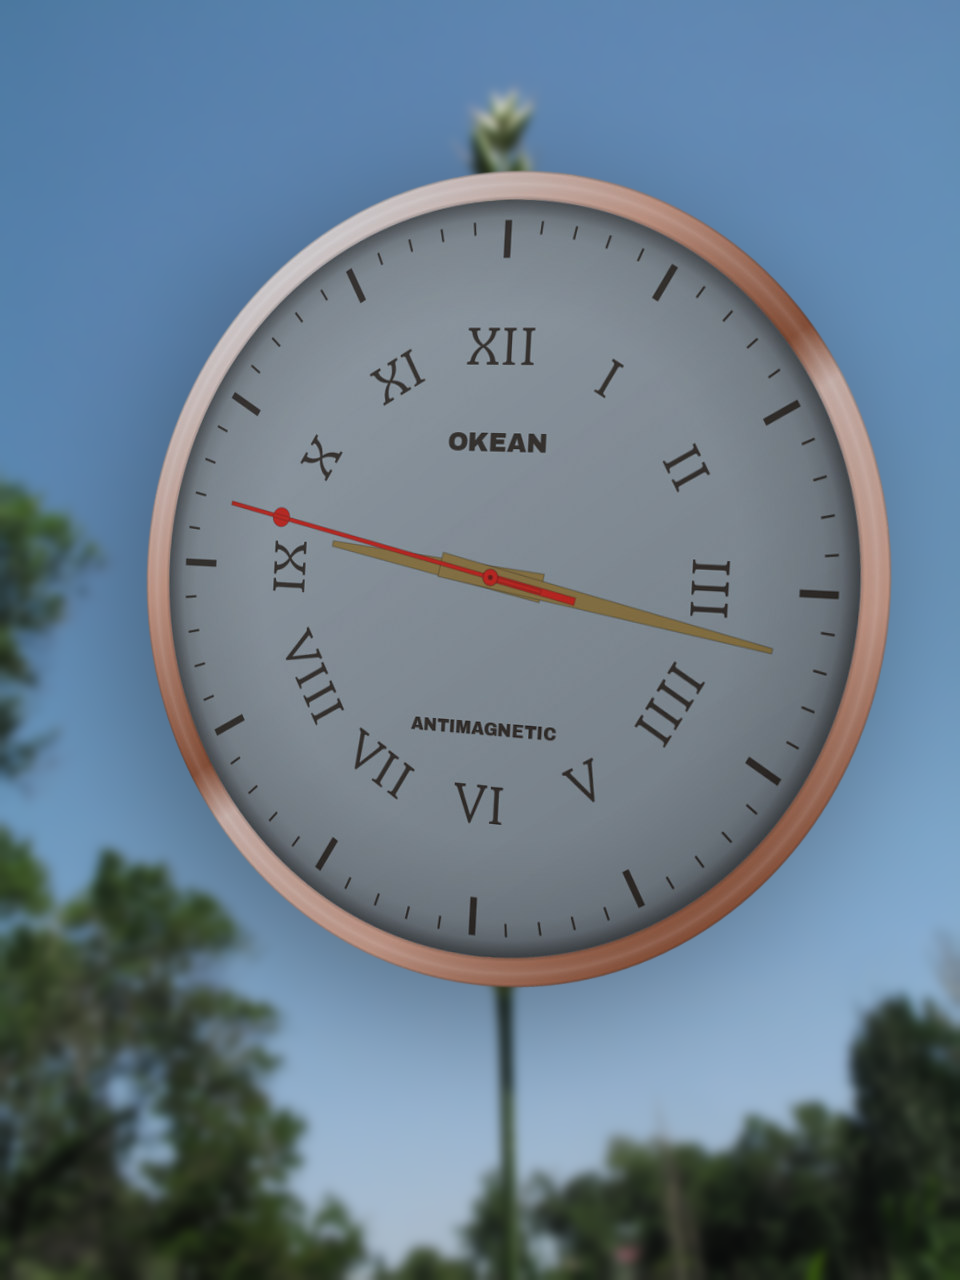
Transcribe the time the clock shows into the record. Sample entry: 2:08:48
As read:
9:16:47
